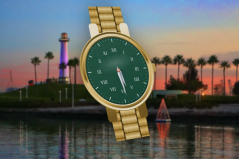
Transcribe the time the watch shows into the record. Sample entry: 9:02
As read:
5:29
